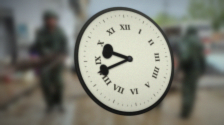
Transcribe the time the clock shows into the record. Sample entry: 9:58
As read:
9:42
